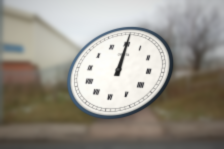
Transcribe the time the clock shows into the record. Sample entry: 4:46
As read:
12:00
